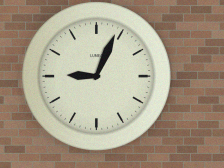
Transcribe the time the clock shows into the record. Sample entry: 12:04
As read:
9:04
